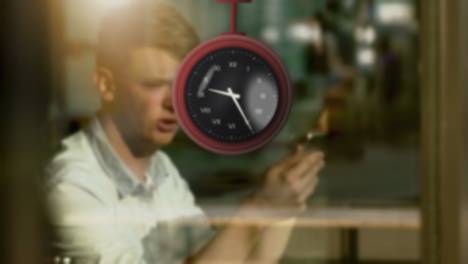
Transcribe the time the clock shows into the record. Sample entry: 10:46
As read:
9:25
